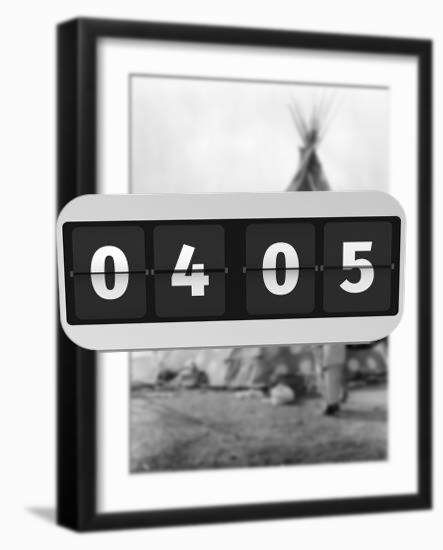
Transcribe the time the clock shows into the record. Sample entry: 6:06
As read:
4:05
